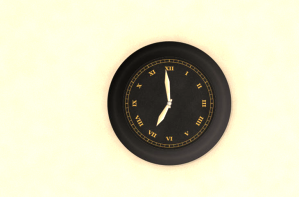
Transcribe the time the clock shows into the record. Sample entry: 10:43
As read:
6:59
